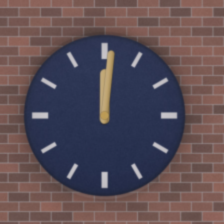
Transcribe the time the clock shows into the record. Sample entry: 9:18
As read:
12:01
